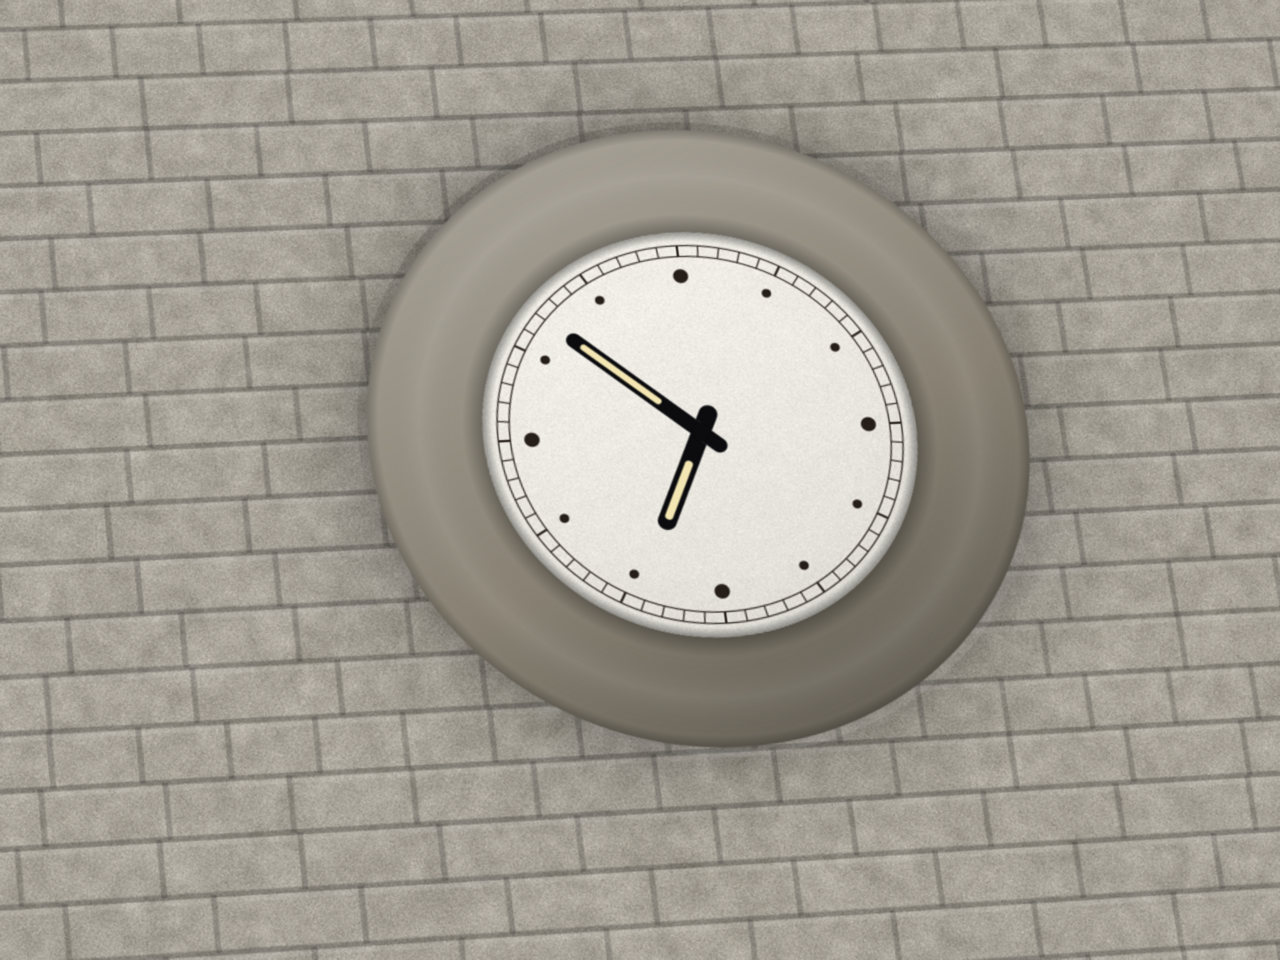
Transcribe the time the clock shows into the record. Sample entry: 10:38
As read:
6:52
